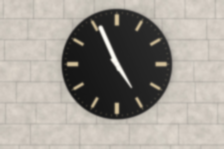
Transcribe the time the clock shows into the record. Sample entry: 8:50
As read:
4:56
